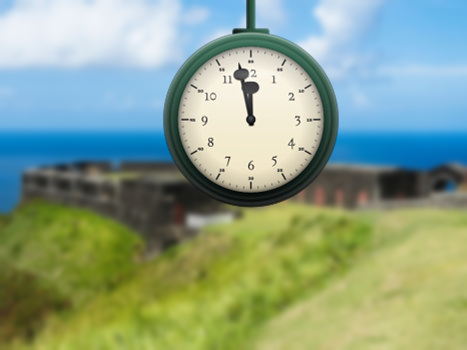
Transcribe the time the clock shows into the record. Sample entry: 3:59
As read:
11:58
